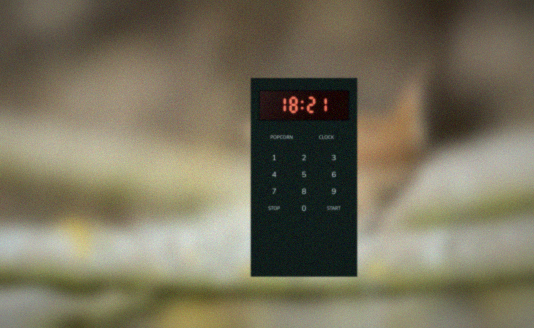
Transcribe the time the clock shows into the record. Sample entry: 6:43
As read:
18:21
